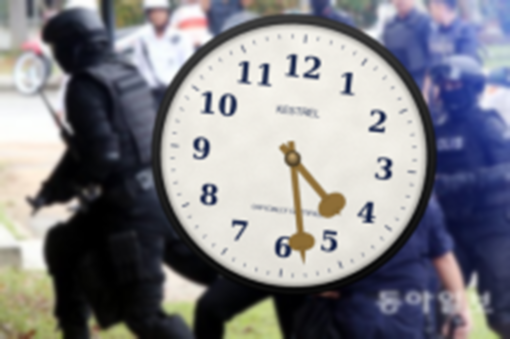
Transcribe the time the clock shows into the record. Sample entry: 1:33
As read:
4:28
